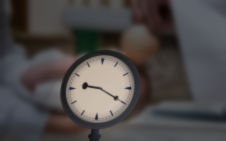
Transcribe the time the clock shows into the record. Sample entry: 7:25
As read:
9:20
